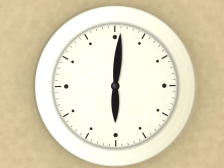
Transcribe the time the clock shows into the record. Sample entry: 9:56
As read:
6:01
